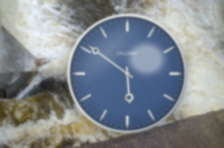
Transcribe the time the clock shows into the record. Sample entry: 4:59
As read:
5:51
